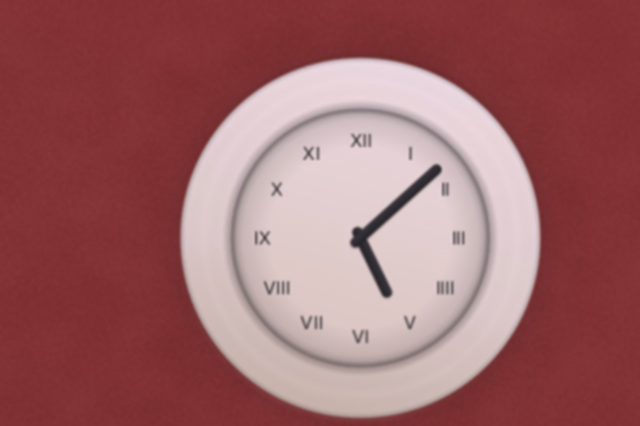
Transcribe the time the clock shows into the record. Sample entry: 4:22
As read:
5:08
